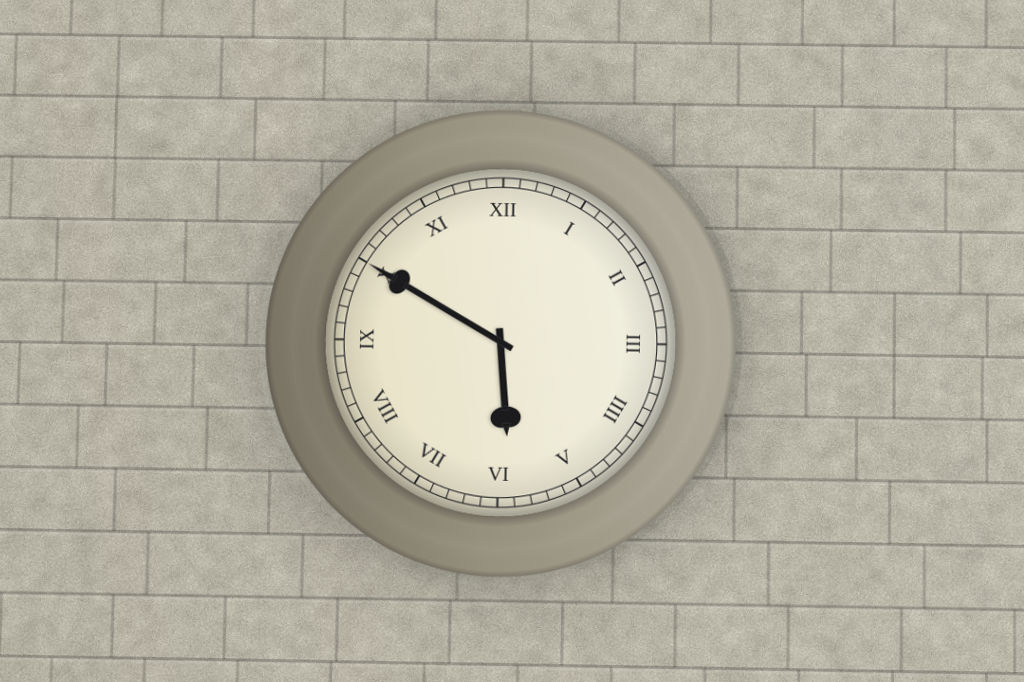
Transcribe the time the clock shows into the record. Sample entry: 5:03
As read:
5:50
